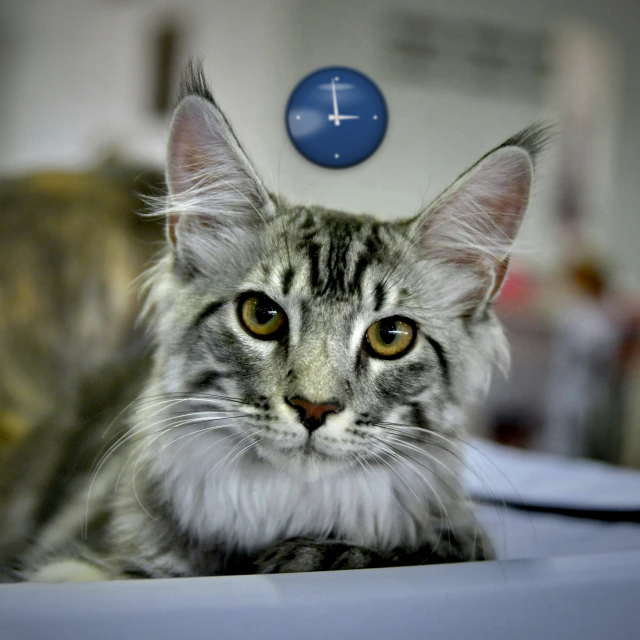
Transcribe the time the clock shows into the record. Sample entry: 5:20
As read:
2:59
